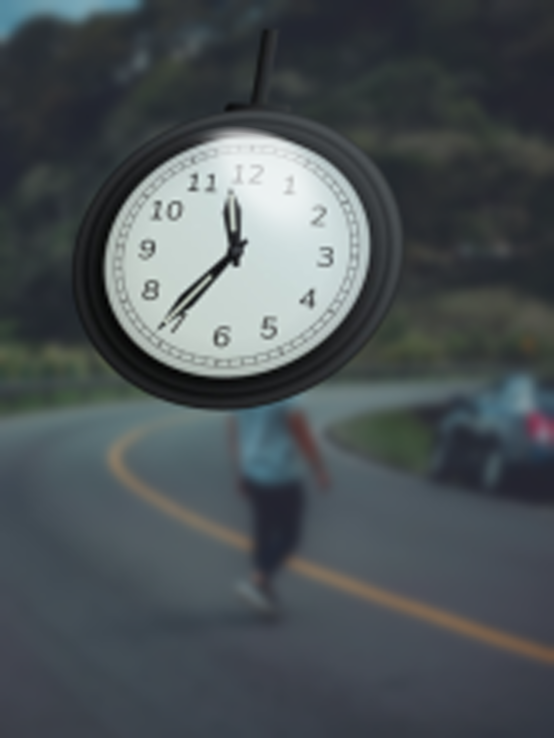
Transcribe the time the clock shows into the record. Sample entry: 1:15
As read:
11:36
